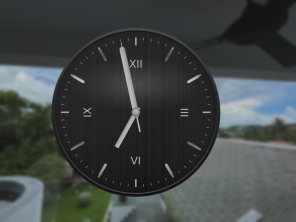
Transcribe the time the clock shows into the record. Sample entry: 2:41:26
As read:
6:57:58
